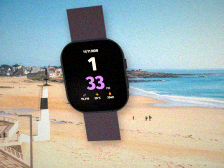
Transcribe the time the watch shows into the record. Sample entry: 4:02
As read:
1:33
